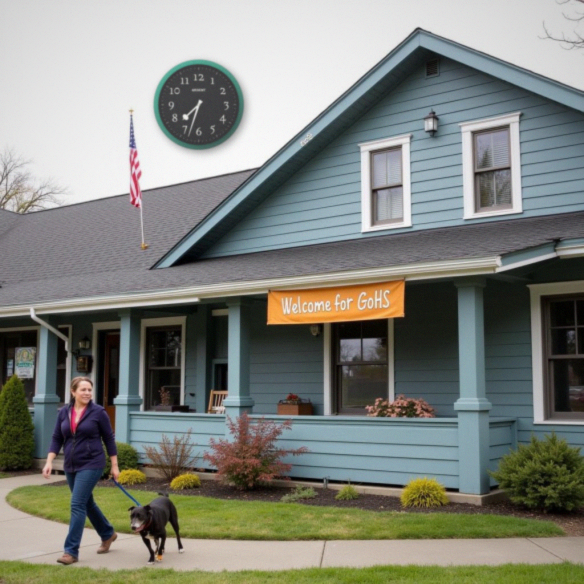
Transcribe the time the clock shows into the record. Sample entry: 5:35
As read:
7:33
